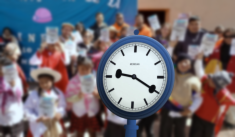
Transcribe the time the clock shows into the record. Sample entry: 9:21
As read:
9:20
